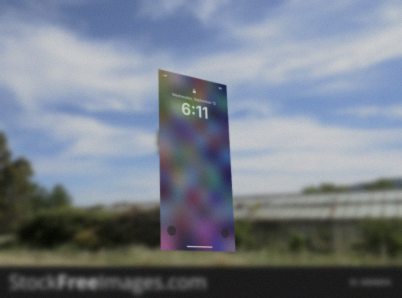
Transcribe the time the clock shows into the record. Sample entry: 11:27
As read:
6:11
